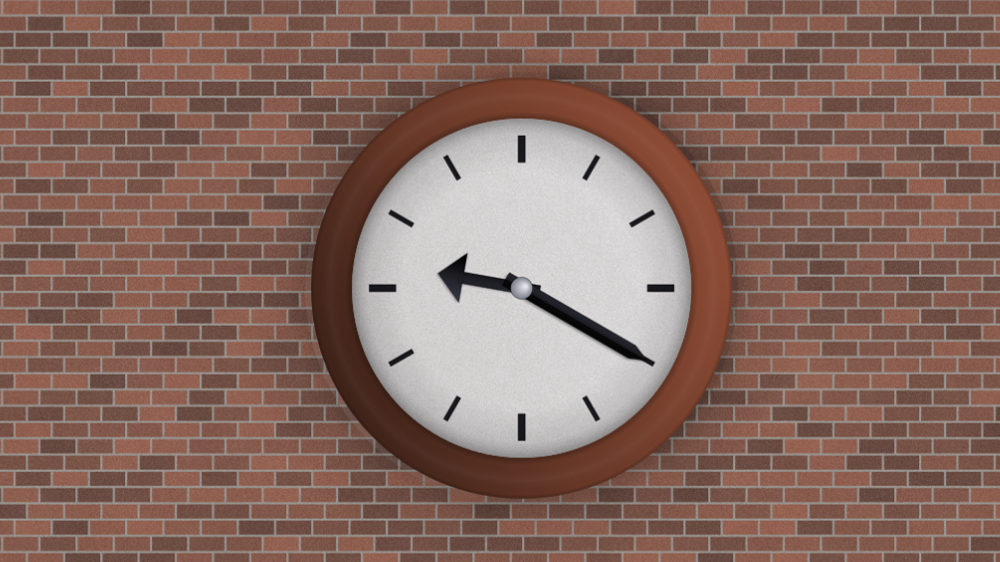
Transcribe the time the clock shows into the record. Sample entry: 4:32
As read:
9:20
